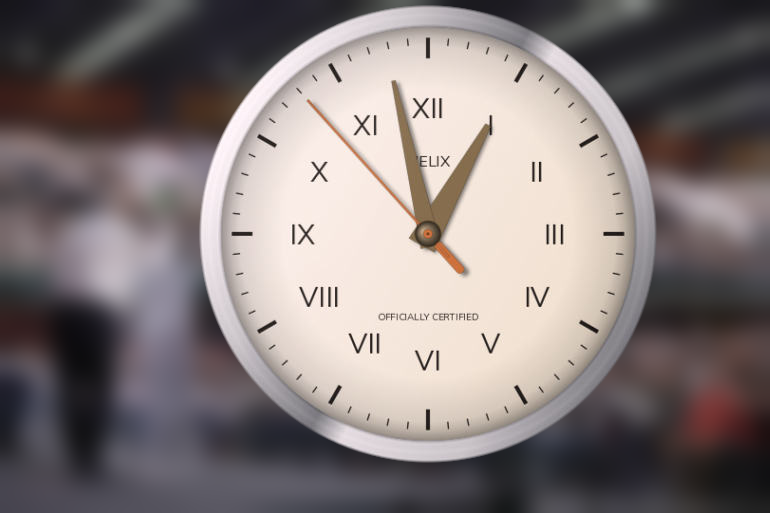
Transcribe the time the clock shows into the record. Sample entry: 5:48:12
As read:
12:57:53
